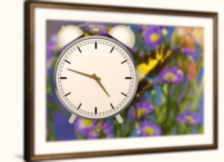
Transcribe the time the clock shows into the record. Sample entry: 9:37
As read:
4:48
